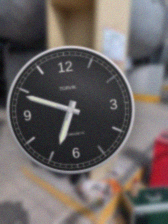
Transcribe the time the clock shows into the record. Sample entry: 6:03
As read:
6:49
